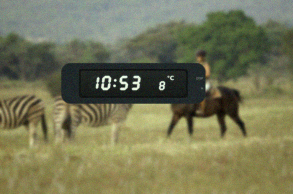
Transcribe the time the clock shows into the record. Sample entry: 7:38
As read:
10:53
